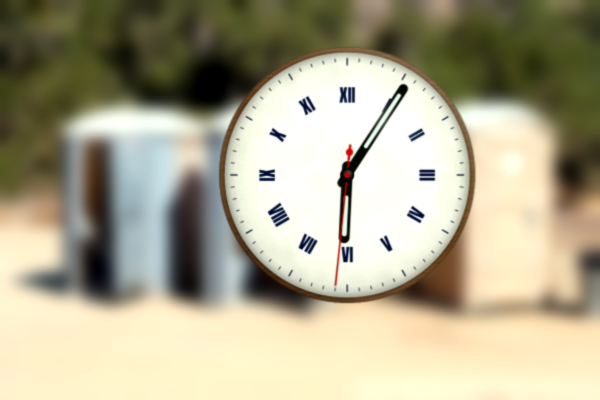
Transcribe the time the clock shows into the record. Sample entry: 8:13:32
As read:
6:05:31
